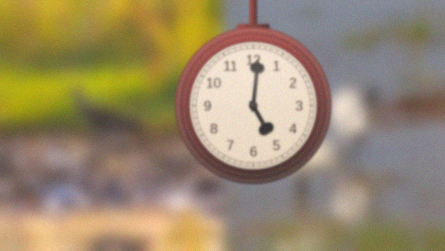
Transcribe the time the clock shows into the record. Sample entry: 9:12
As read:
5:01
